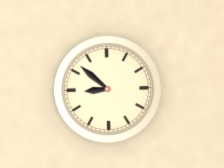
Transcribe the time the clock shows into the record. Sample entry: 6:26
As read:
8:52
